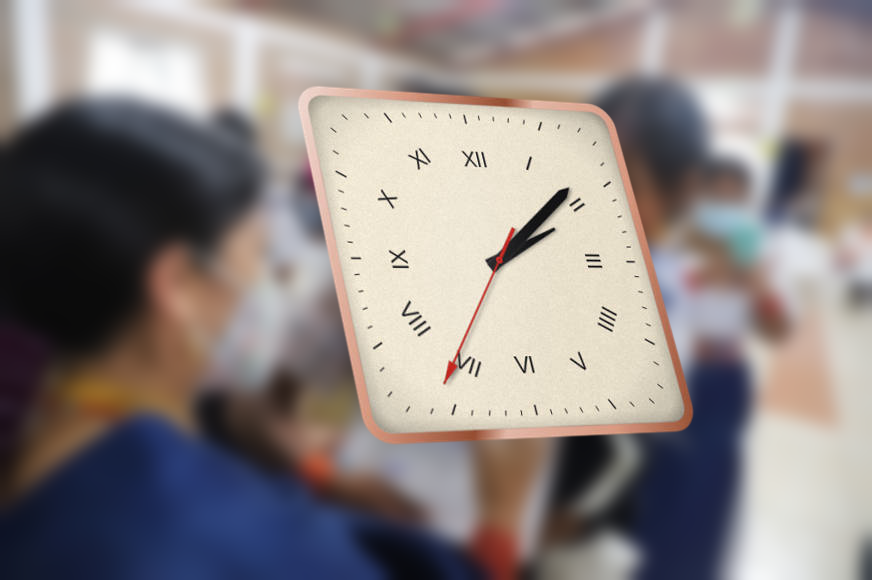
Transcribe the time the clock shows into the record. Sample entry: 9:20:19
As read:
2:08:36
